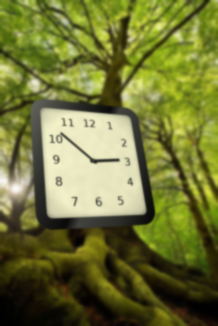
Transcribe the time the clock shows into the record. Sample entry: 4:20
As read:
2:52
